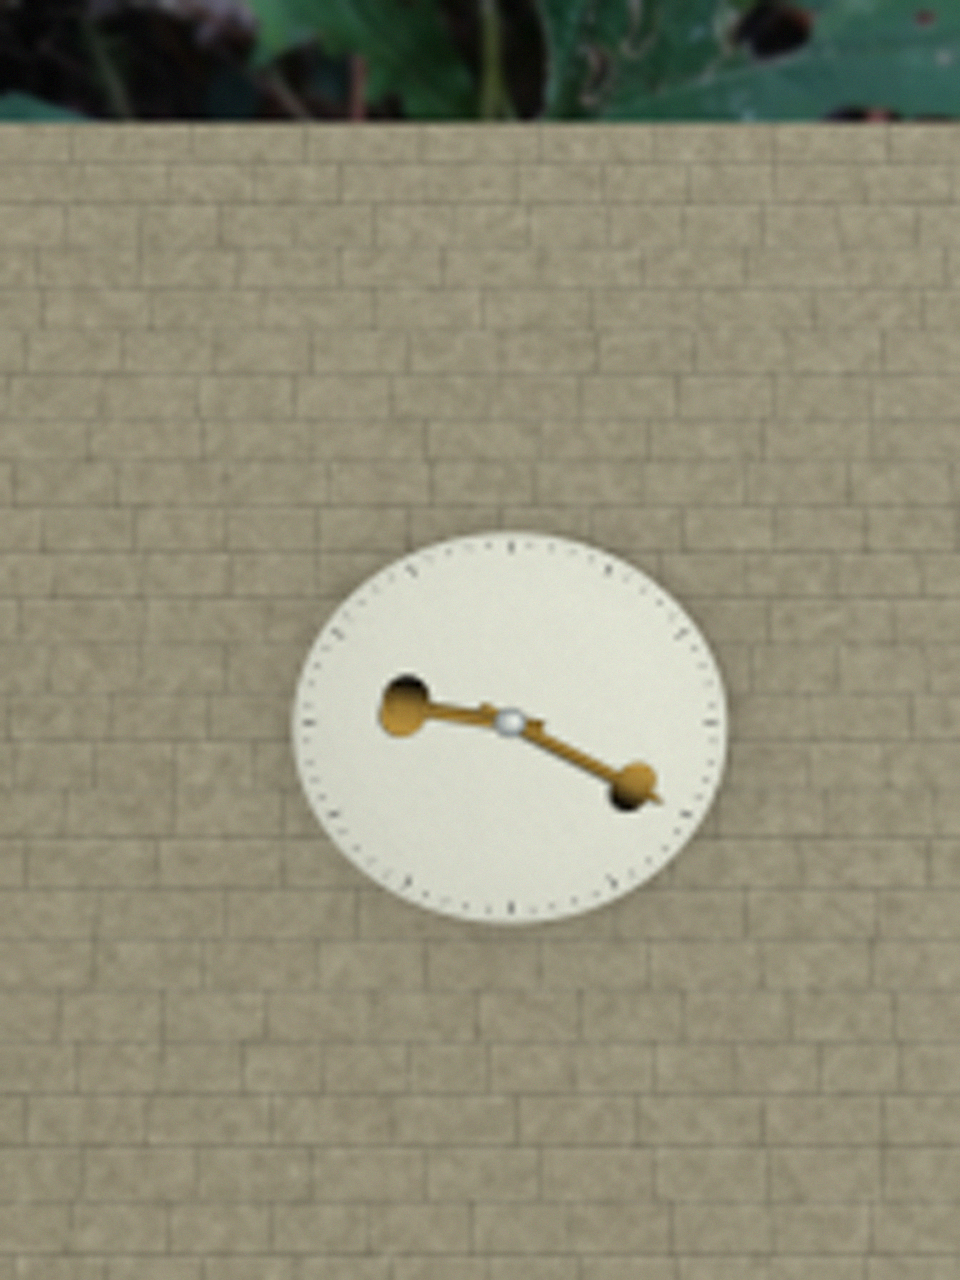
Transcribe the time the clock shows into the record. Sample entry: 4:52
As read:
9:20
